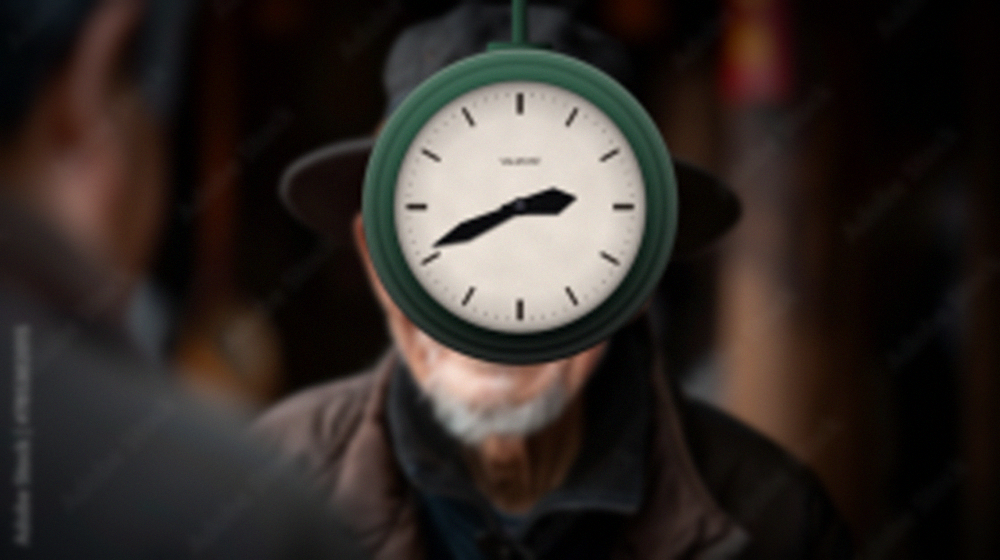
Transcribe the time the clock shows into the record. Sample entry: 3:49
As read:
2:41
